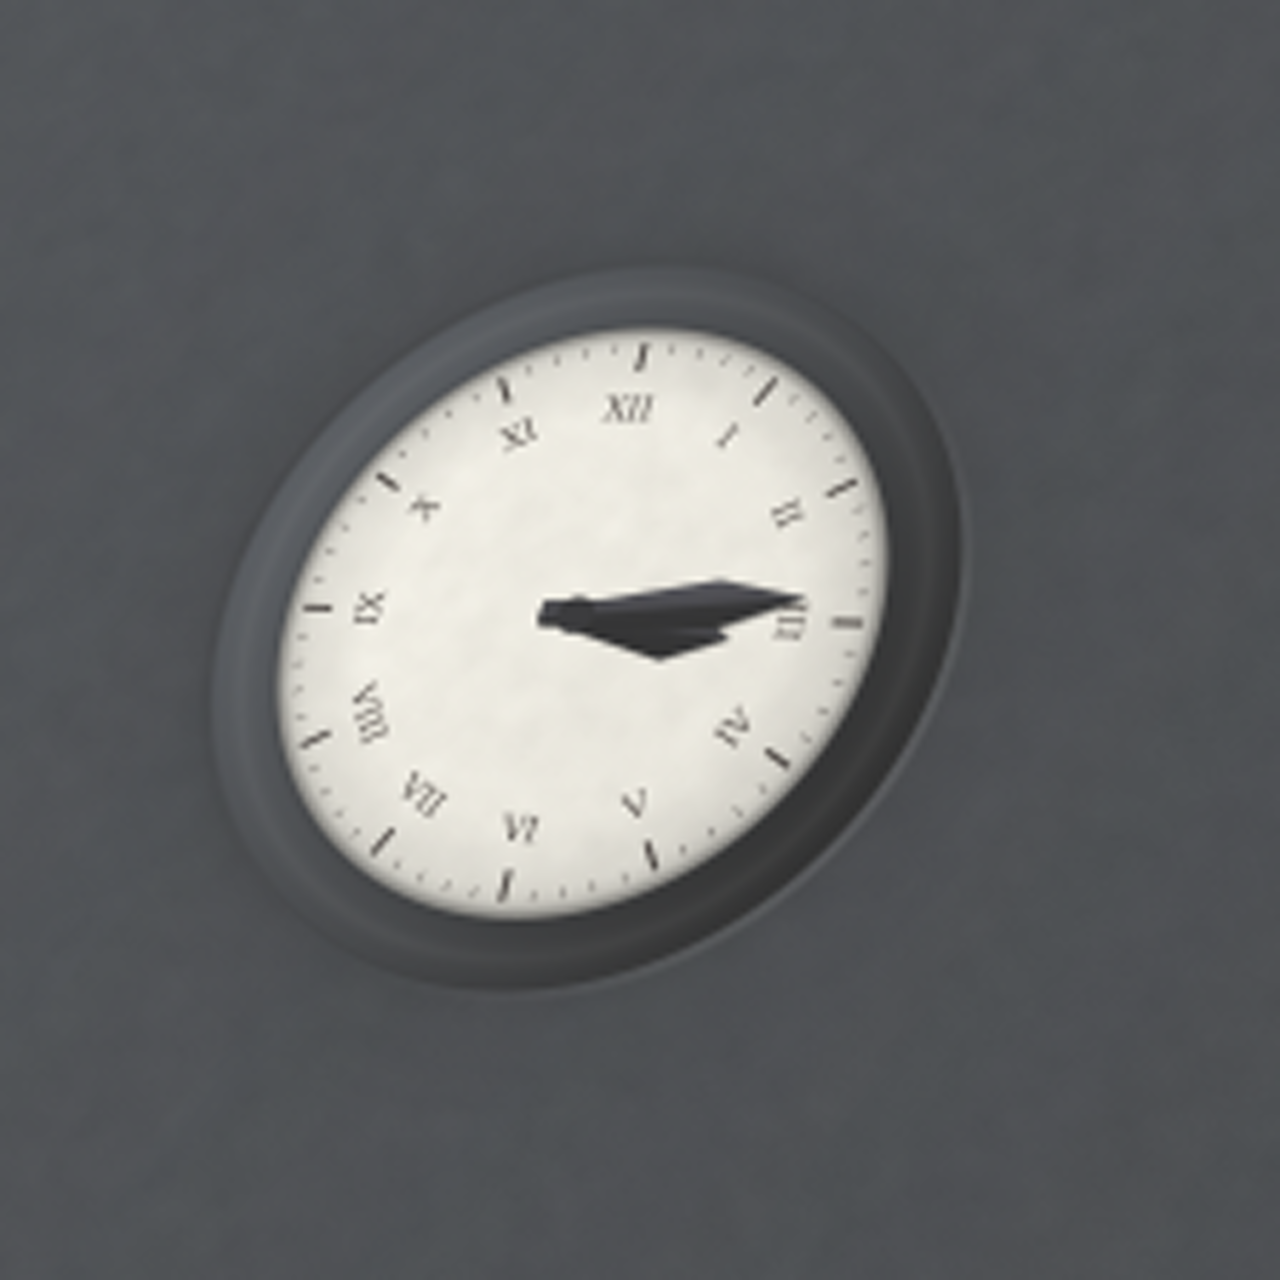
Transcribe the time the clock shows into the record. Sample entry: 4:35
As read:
3:14
